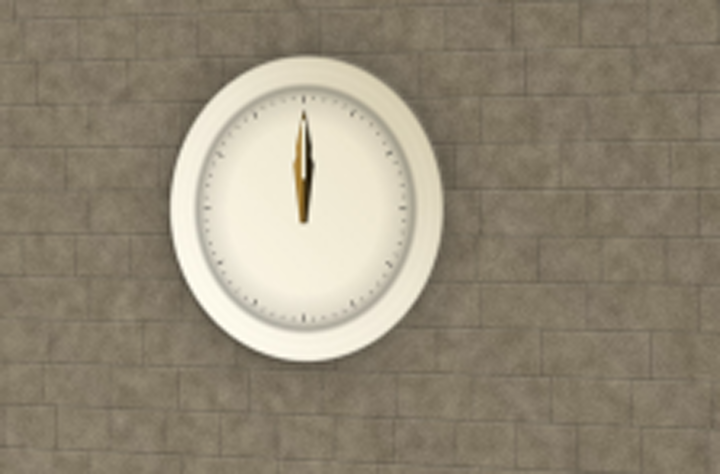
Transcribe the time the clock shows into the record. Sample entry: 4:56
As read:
12:00
